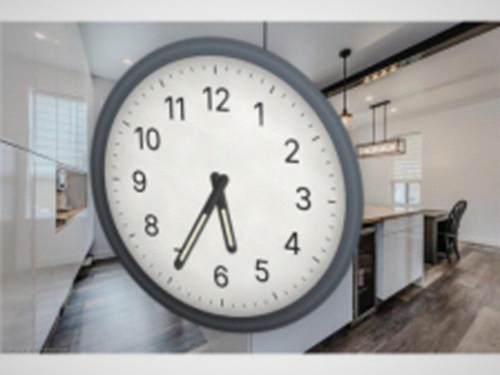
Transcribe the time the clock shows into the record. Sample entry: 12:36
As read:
5:35
